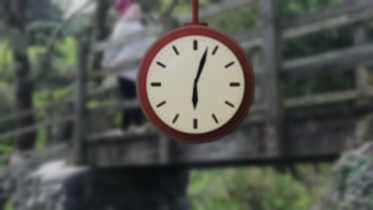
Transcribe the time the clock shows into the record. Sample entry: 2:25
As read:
6:03
